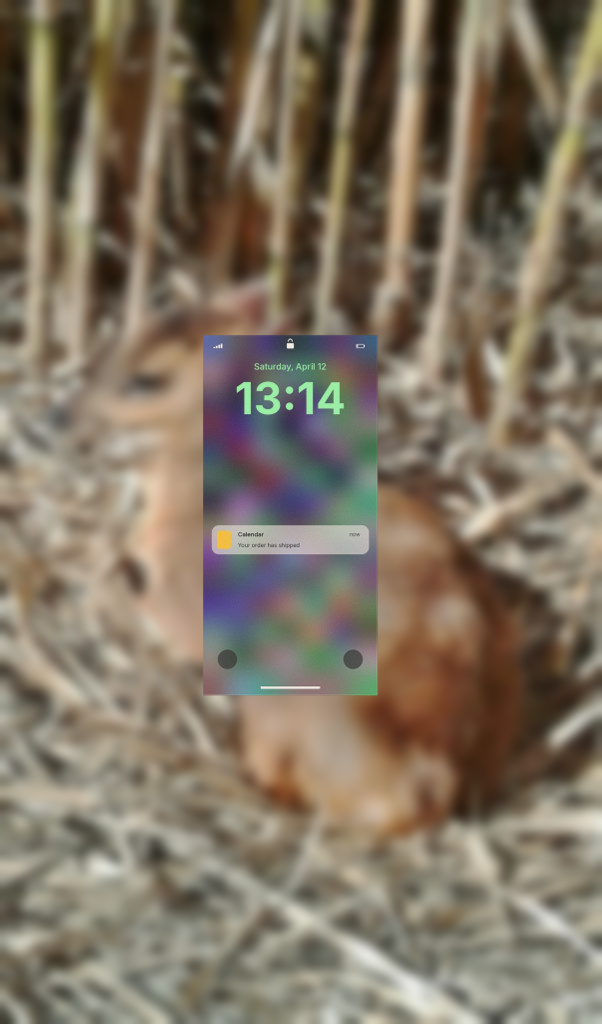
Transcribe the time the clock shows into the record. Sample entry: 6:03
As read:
13:14
